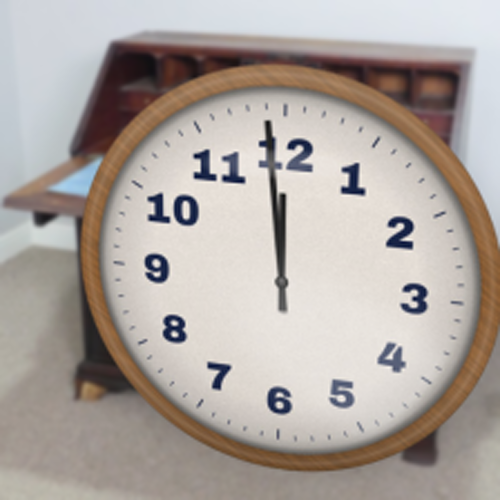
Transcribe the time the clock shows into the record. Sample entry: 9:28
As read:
11:59
